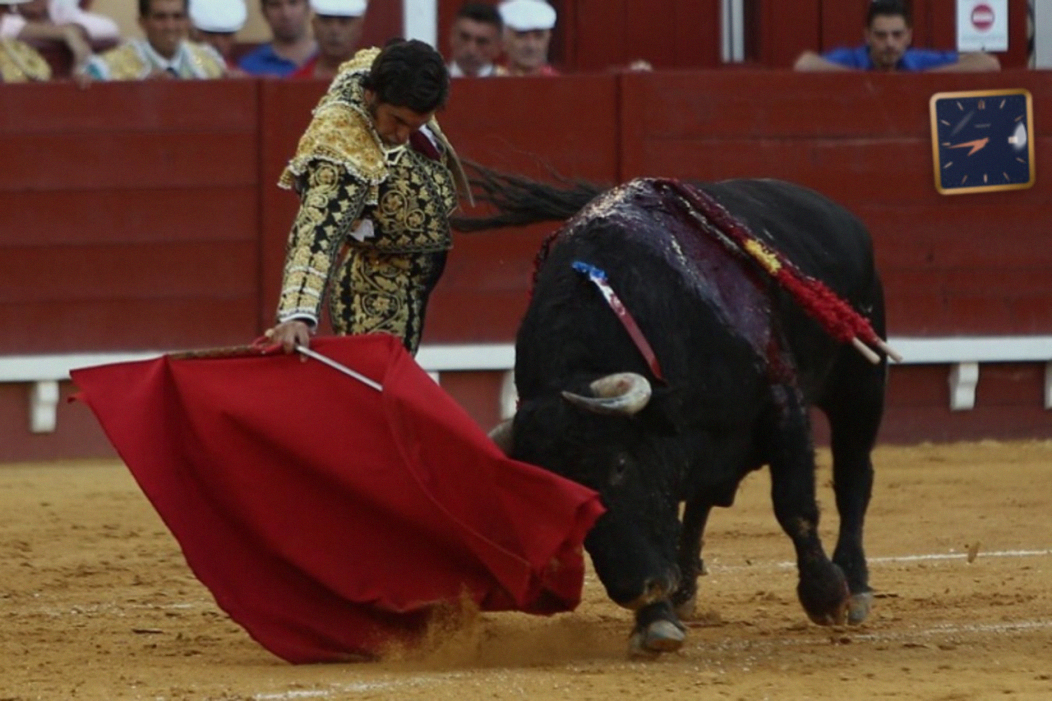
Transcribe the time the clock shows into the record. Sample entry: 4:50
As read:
7:44
